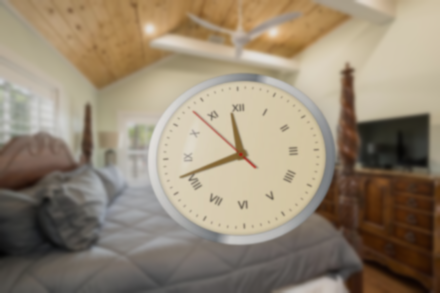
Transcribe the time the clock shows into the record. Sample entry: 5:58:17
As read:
11:41:53
